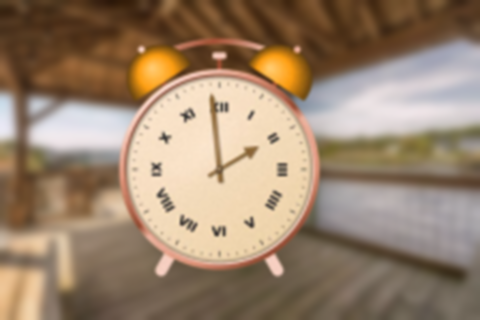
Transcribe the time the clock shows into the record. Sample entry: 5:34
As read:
1:59
